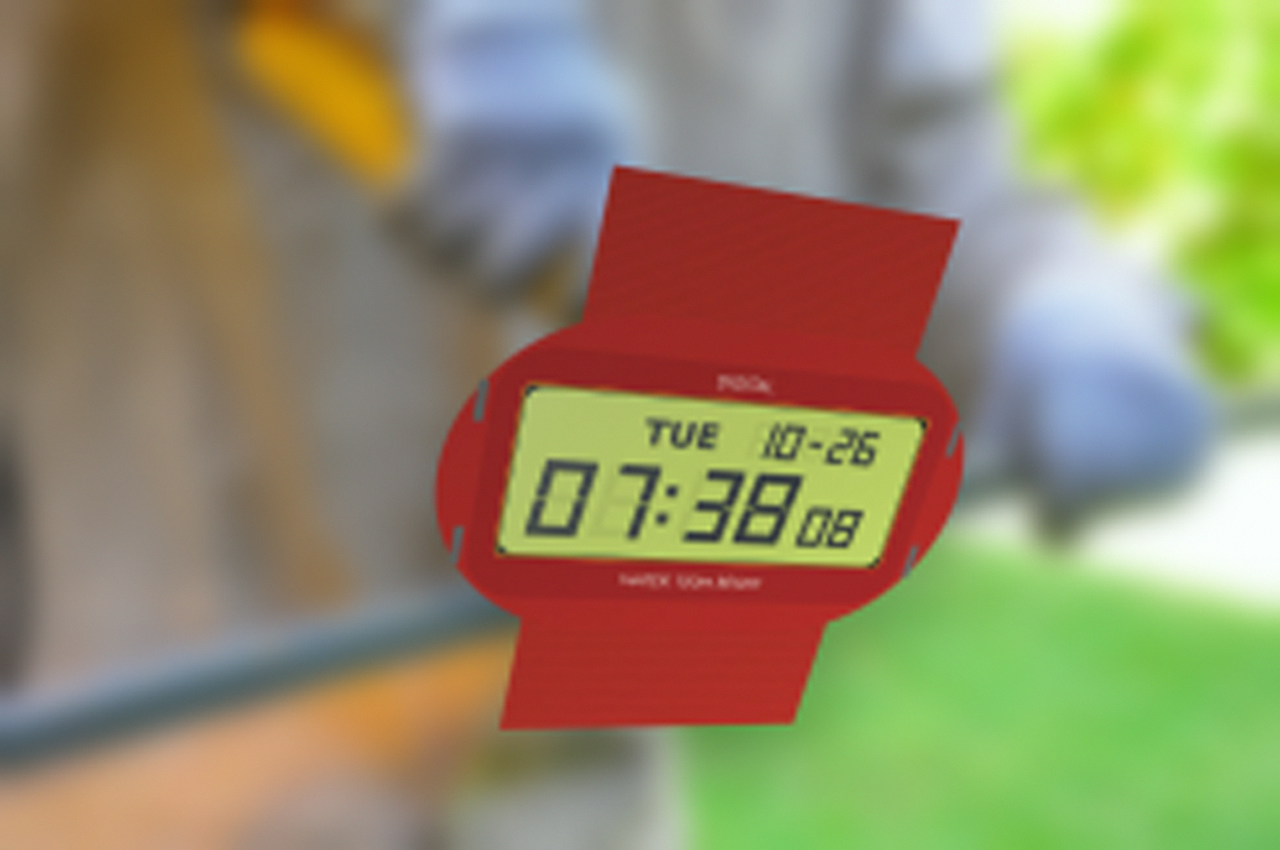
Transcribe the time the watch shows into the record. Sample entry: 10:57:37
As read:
7:38:08
